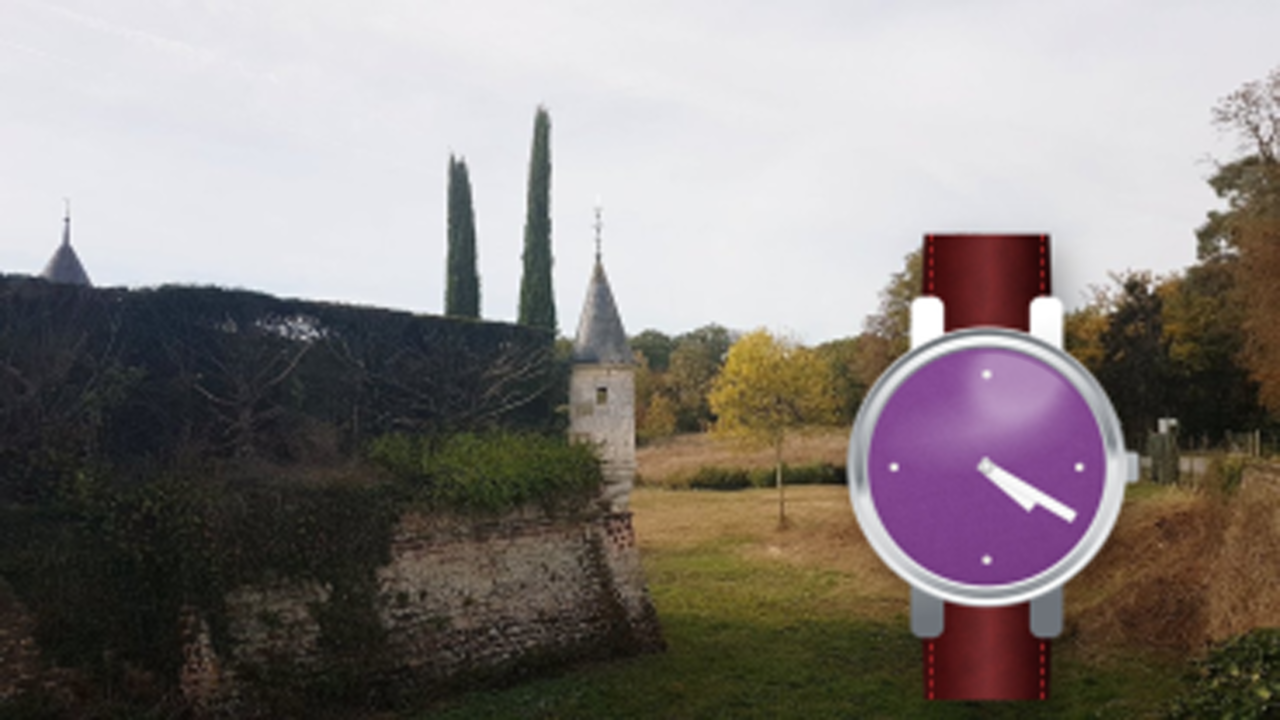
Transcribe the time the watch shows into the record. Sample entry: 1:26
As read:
4:20
